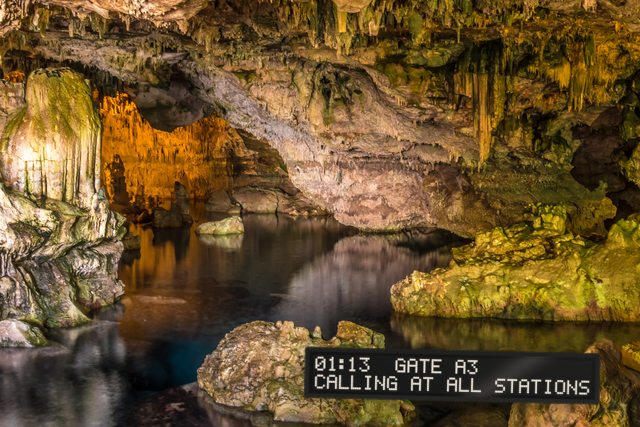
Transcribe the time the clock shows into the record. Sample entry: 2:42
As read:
1:13
